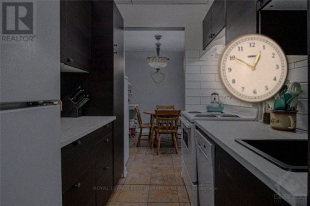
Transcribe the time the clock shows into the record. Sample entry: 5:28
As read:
12:50
